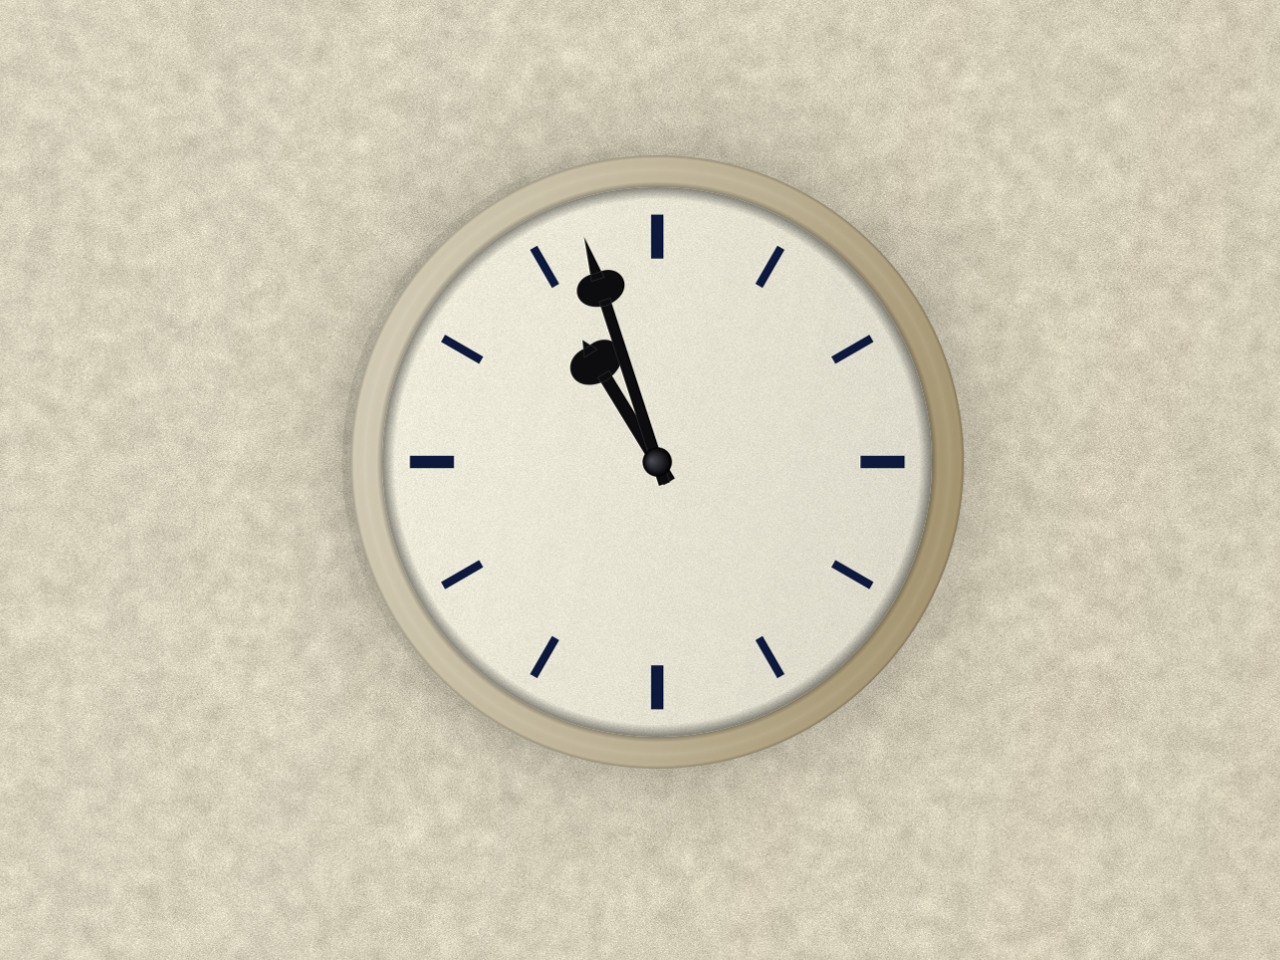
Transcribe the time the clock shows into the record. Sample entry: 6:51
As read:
10:57
